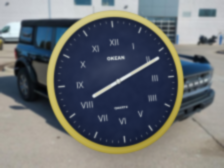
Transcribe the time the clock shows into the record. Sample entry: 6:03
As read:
8:11
